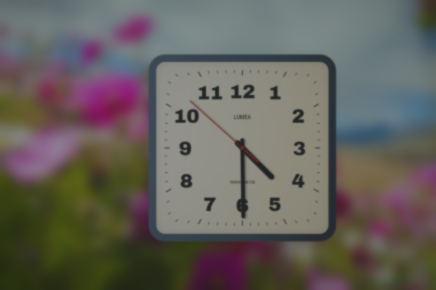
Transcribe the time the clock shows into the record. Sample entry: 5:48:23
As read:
4:29:52
